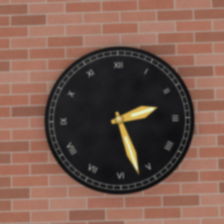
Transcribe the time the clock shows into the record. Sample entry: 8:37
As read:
2:27
